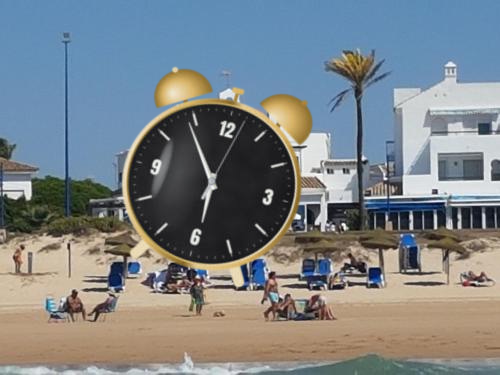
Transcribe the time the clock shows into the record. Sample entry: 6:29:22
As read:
5:54:02
